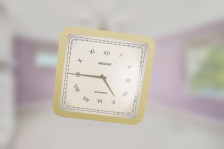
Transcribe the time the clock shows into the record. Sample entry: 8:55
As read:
4:45
